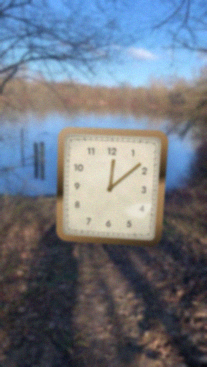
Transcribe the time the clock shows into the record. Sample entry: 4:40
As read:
12:08
